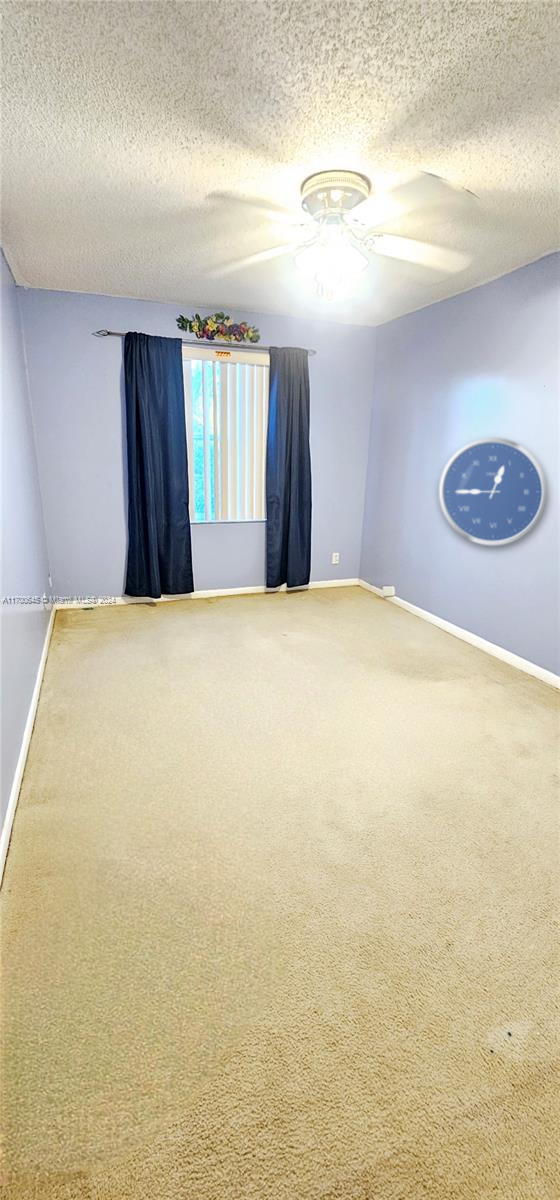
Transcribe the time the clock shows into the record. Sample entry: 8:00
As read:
12:45
